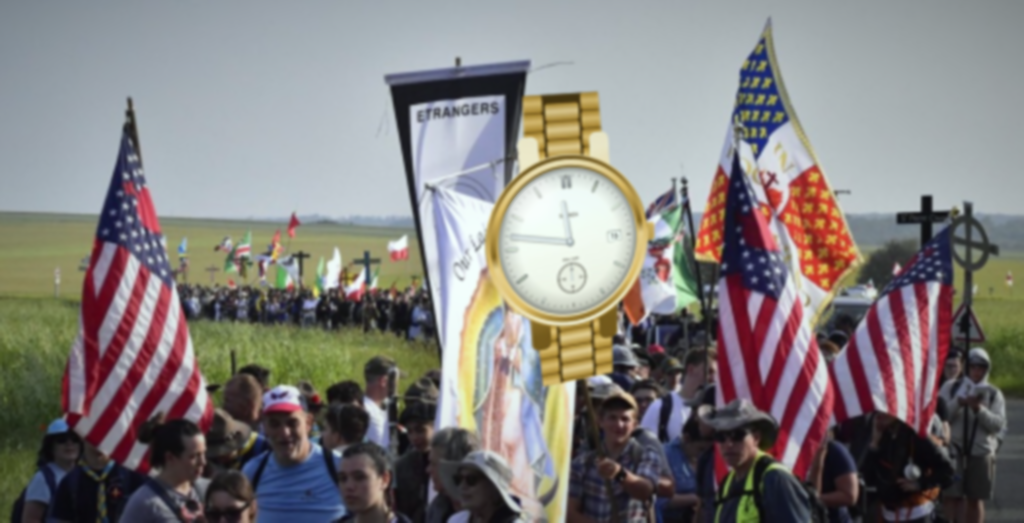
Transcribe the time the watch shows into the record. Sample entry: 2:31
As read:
11:47
